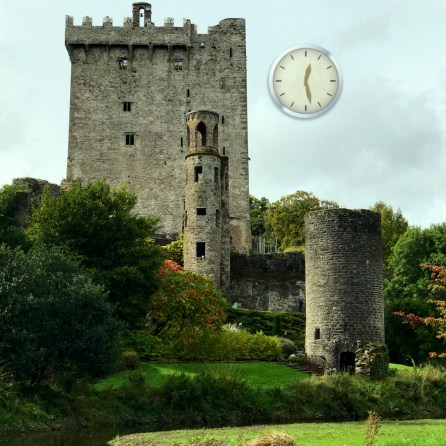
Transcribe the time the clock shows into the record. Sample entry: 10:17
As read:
12:28
